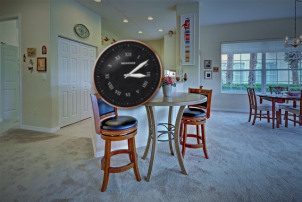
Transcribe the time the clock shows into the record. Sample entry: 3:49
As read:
3:09
